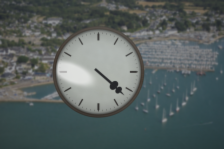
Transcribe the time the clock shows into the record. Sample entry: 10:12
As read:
4:22
